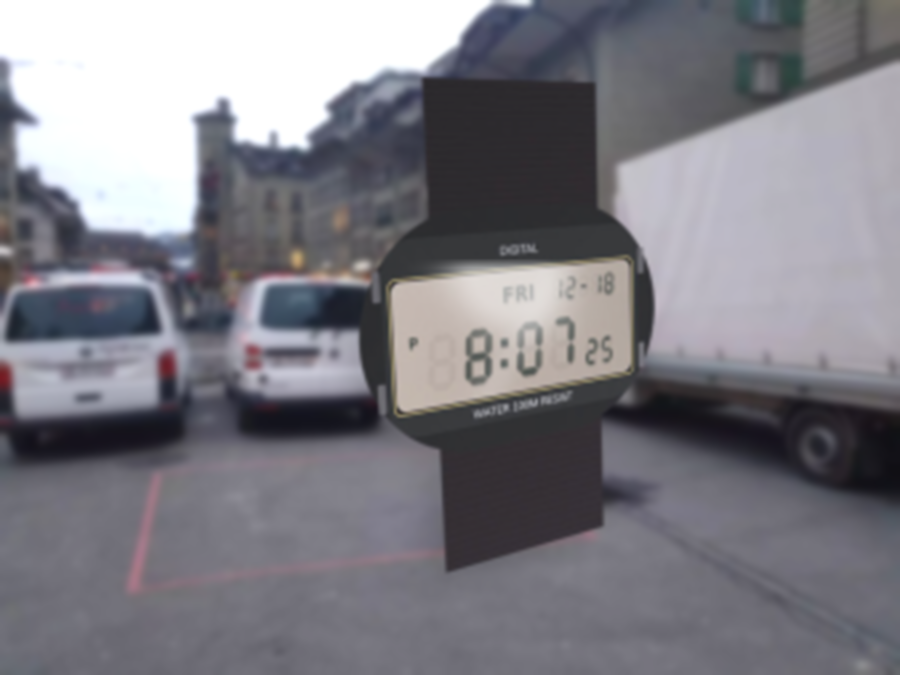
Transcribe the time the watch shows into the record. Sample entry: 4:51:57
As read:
8:07:25
